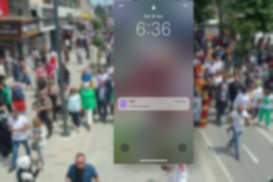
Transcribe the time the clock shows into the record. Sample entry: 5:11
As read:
6:36
